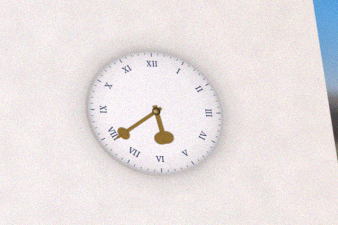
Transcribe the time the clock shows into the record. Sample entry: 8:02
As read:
5:39
